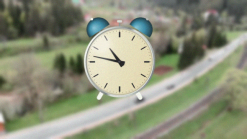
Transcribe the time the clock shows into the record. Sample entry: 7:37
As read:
10:47
